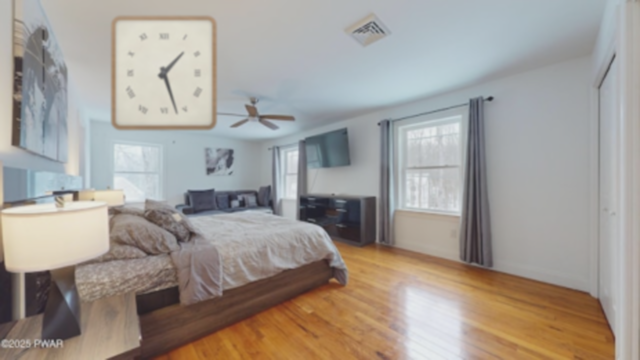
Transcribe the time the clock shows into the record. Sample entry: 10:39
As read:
1:27
